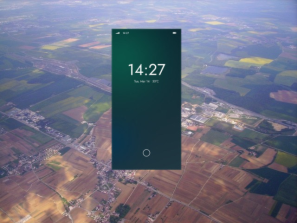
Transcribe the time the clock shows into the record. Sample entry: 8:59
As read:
14:27
